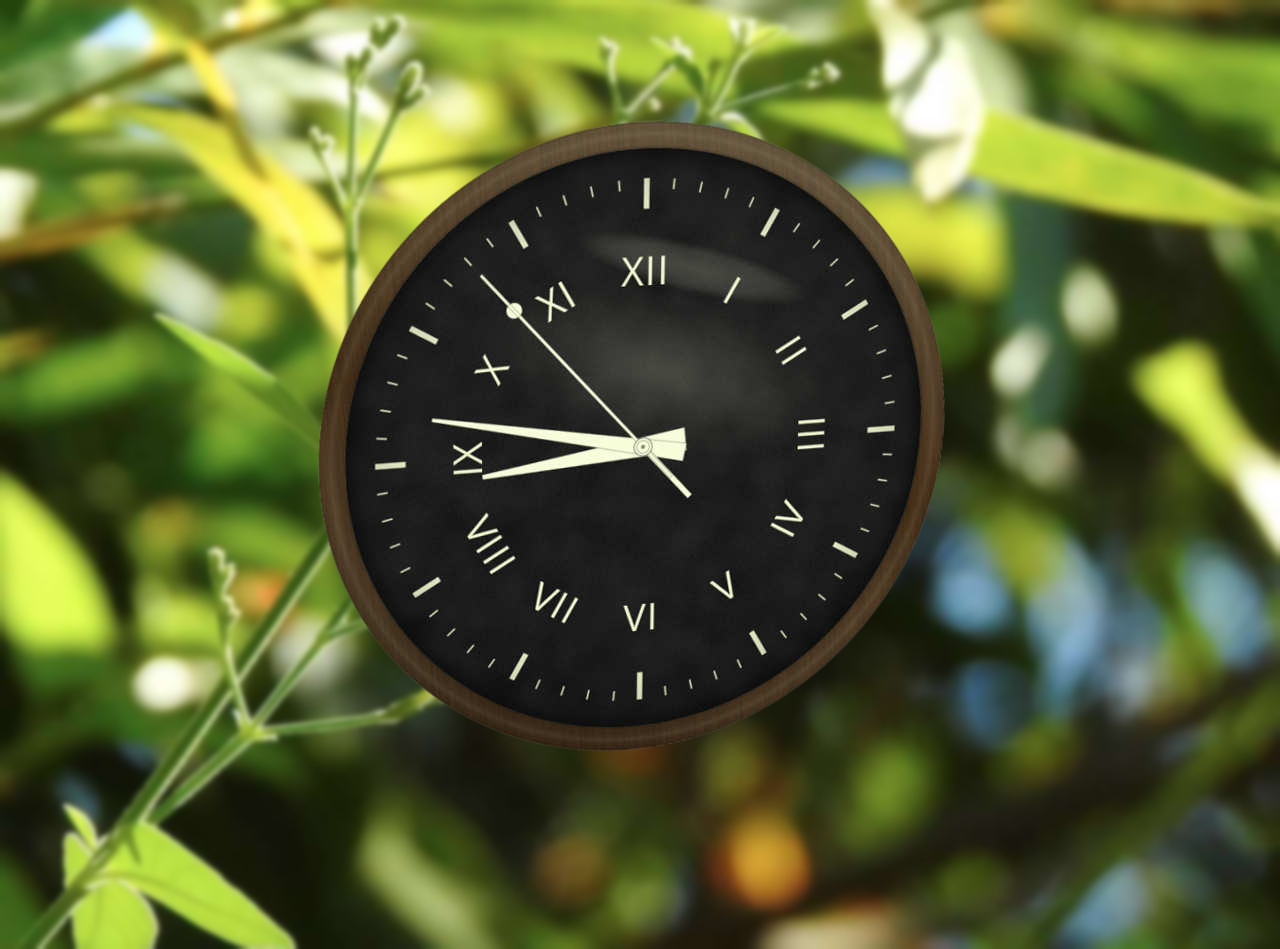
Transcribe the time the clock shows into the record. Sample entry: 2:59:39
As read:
8:46:53
